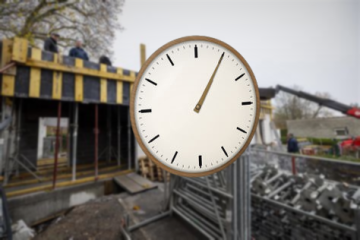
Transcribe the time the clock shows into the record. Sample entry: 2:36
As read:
1:05
